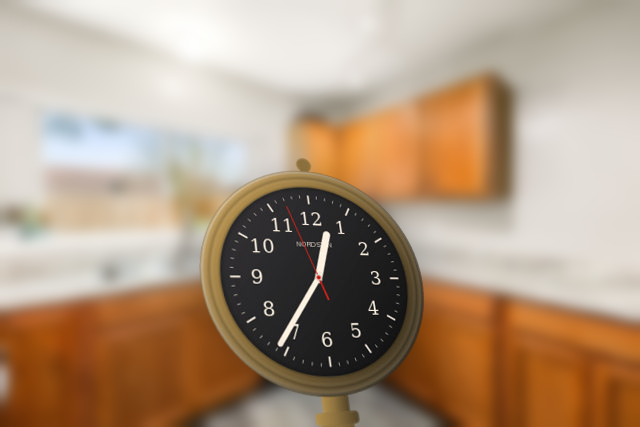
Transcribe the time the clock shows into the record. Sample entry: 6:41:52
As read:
12:35:57
